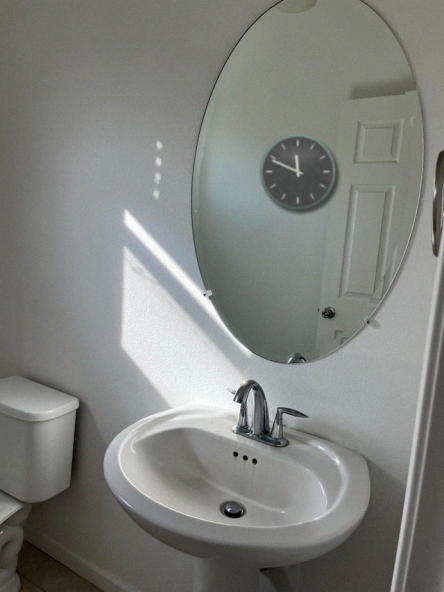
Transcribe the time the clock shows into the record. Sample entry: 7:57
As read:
11:49
